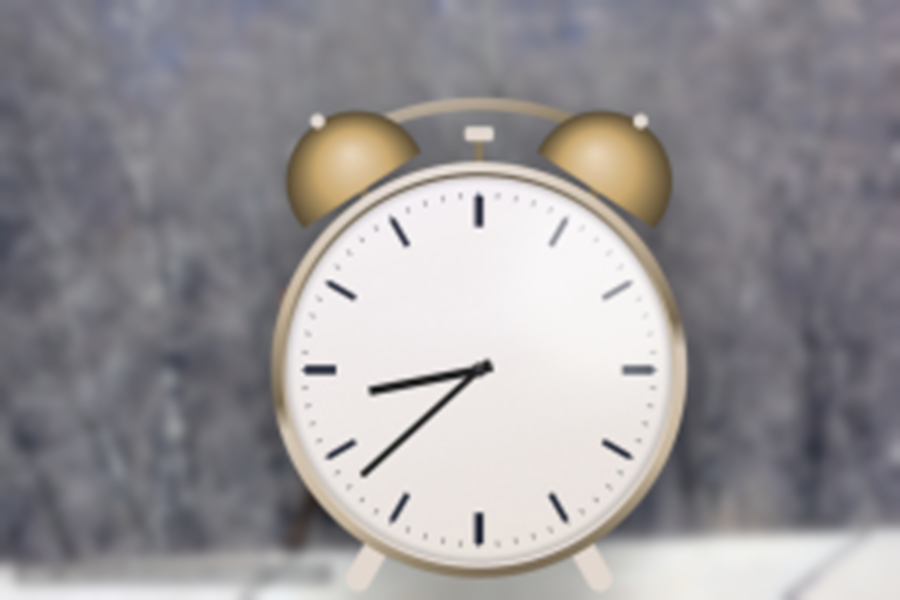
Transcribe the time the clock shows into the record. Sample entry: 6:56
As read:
8:38
